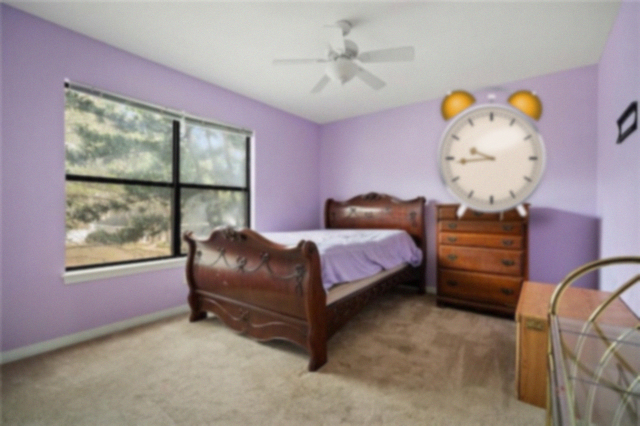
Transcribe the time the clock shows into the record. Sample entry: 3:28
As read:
9:44
